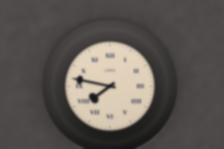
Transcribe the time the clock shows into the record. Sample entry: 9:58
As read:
7:47
